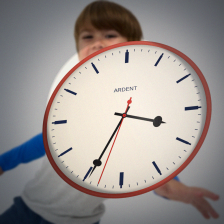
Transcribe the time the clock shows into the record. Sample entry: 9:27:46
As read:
3:34:33
